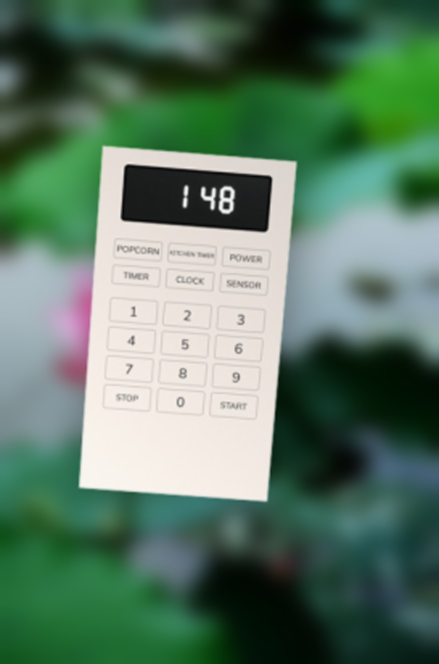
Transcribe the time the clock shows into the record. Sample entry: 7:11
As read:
1:48
